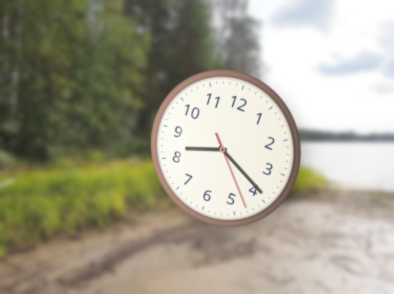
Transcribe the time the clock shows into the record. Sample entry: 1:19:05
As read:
8:19:23
